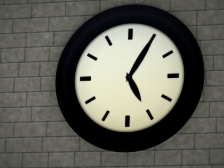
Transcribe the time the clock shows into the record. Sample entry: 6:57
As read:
5:05
